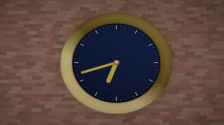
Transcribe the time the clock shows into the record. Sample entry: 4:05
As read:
6:42
